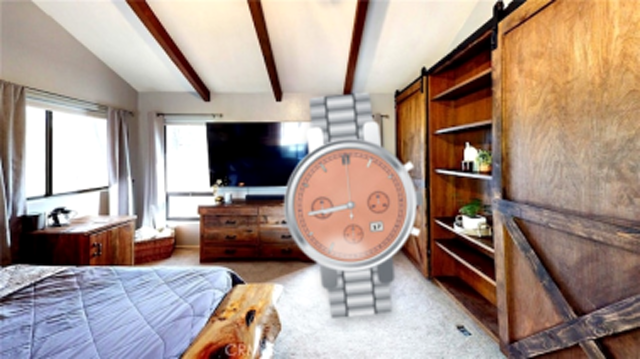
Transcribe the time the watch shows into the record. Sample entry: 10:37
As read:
8:44
